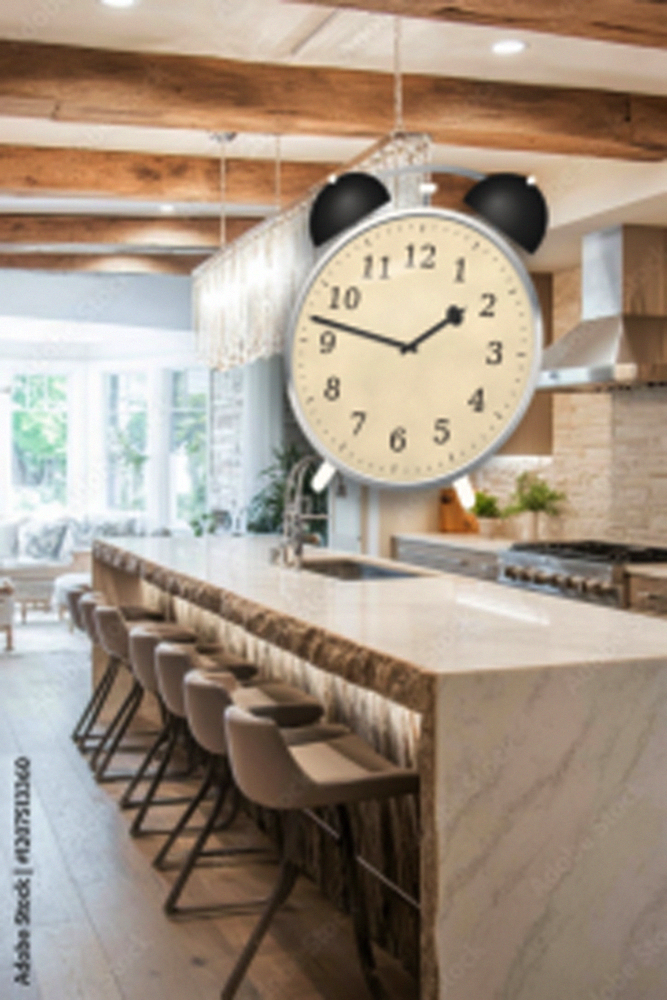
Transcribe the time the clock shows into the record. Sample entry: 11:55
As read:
1:47
